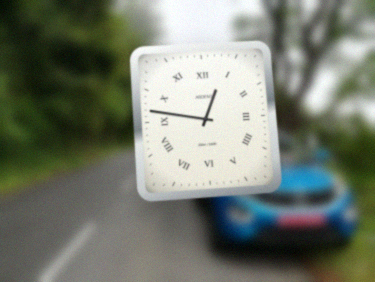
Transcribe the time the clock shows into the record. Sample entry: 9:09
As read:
12:47
